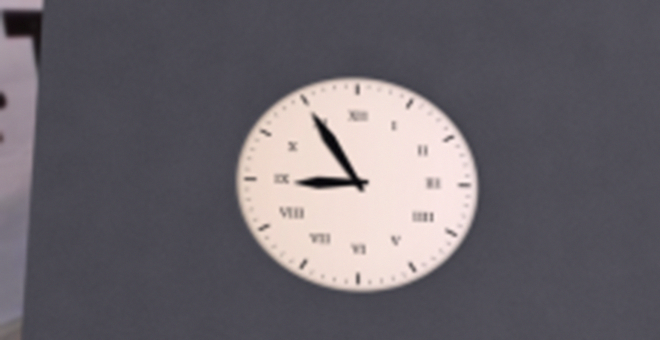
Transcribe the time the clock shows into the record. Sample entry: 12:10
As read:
8:55
